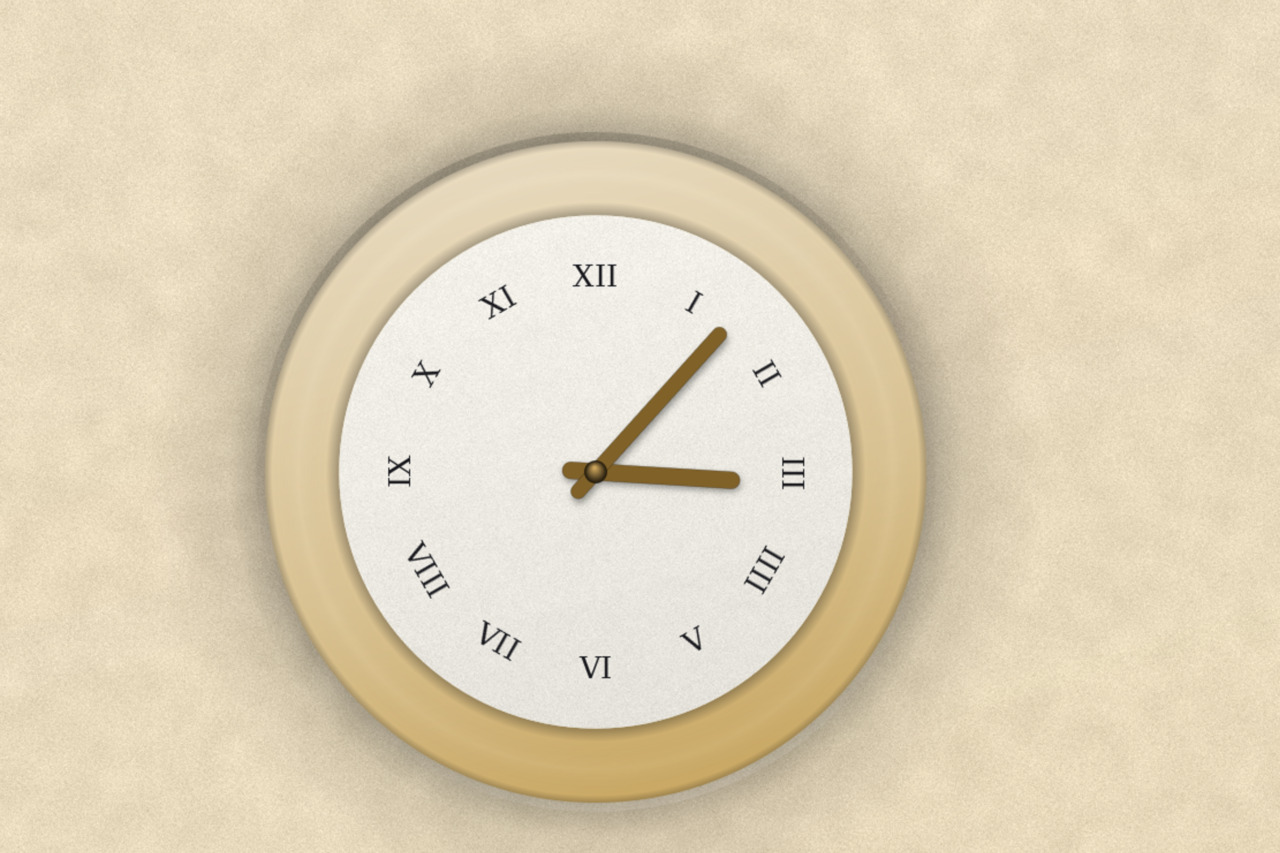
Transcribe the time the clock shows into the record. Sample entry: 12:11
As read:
3:07
